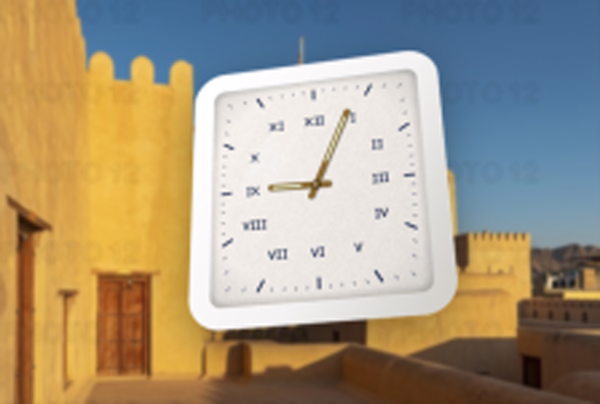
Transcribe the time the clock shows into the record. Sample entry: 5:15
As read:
9:04
